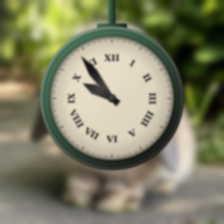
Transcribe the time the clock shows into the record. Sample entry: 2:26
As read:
9:54
